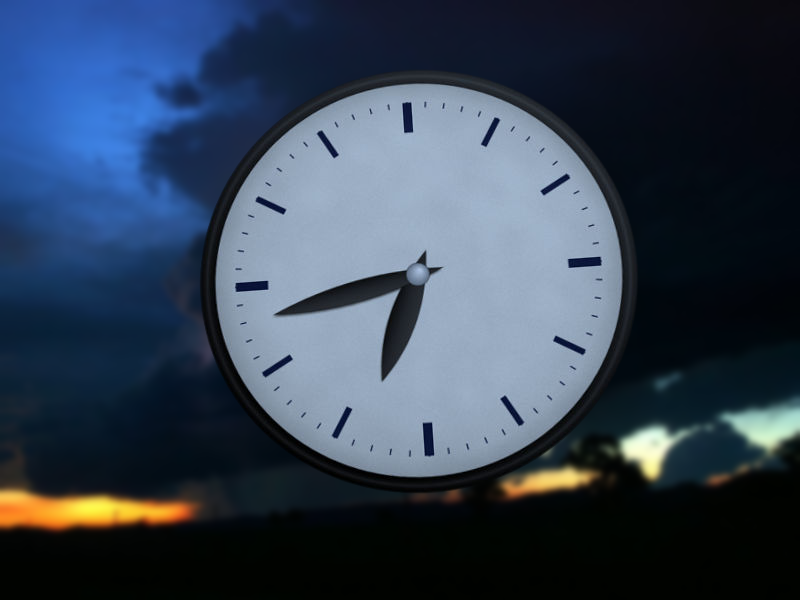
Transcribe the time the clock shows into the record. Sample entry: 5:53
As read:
6:43
